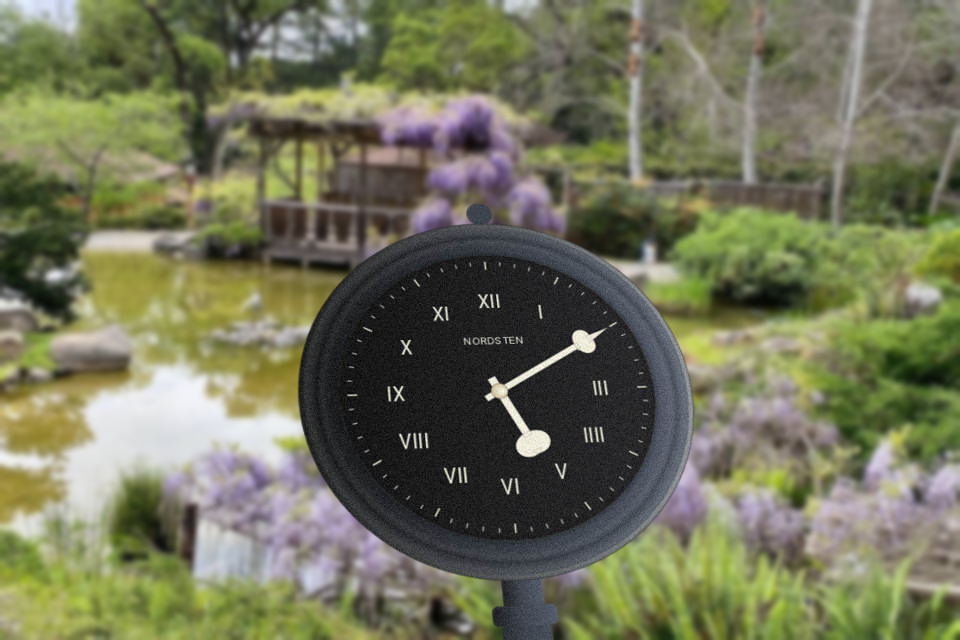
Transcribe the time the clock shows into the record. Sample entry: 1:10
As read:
5:10
